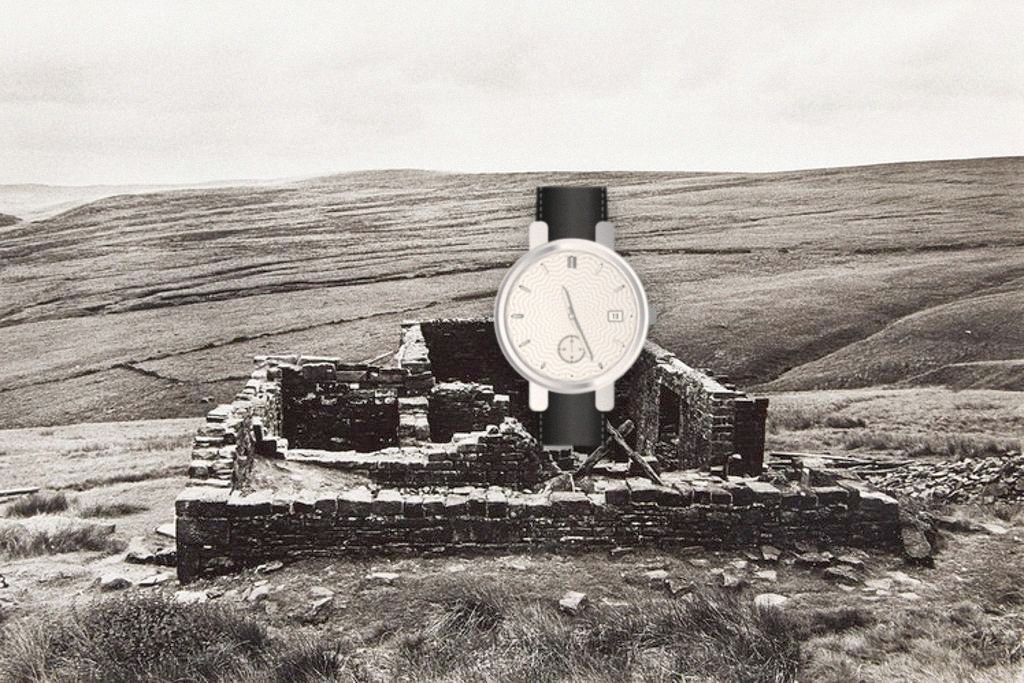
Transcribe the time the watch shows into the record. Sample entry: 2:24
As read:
11:26
